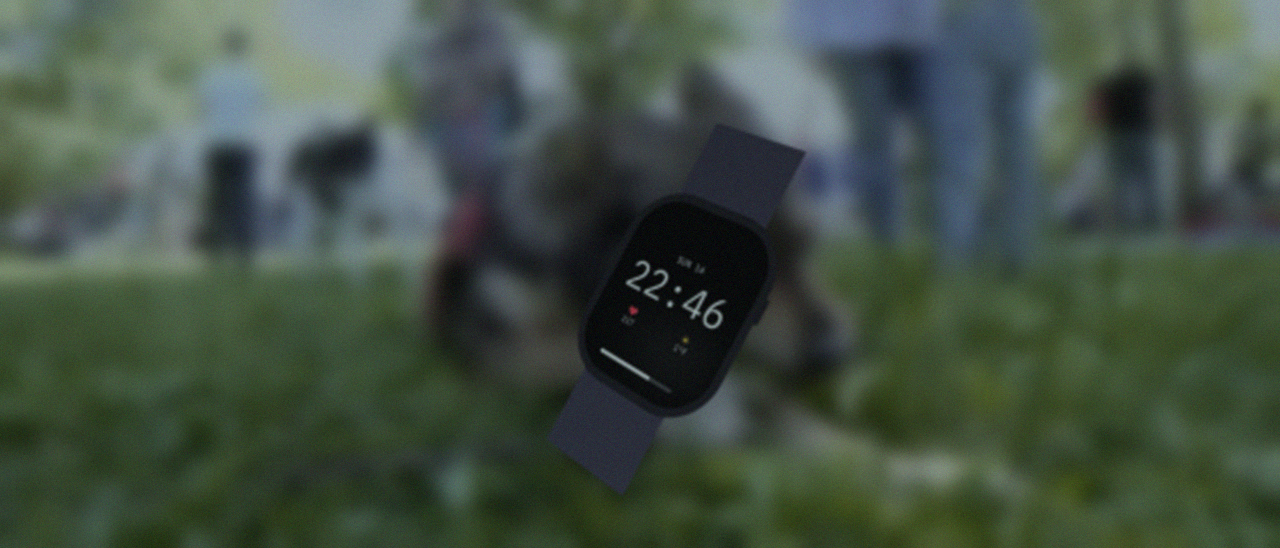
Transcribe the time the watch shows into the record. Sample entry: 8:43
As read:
22:46
